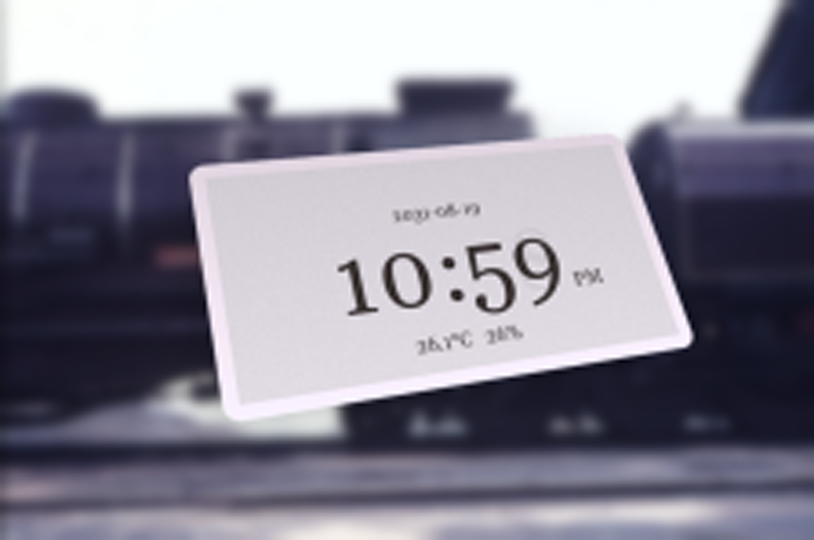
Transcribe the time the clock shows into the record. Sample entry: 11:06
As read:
10:59
